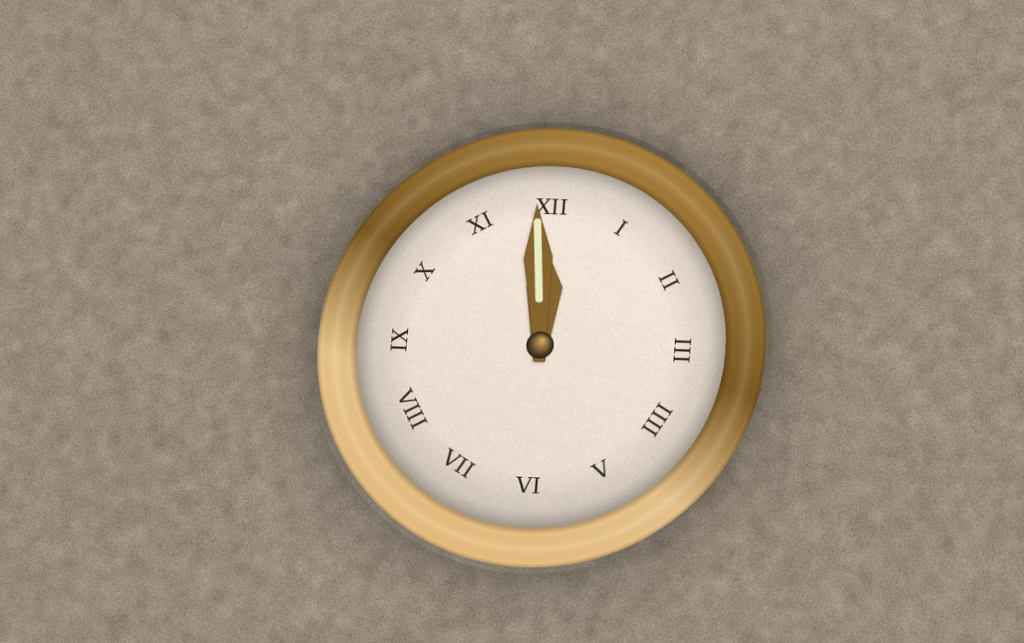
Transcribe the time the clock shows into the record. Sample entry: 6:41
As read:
11:59
